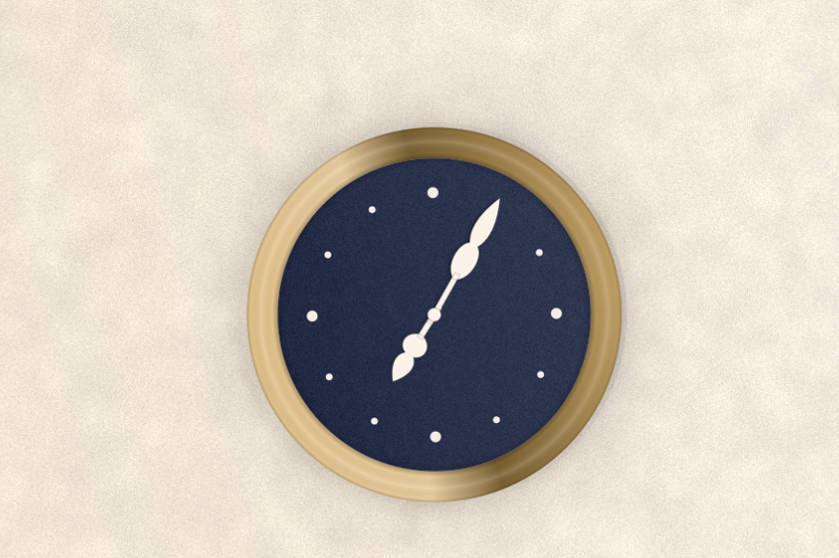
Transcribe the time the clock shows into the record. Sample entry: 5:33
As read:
7:05
